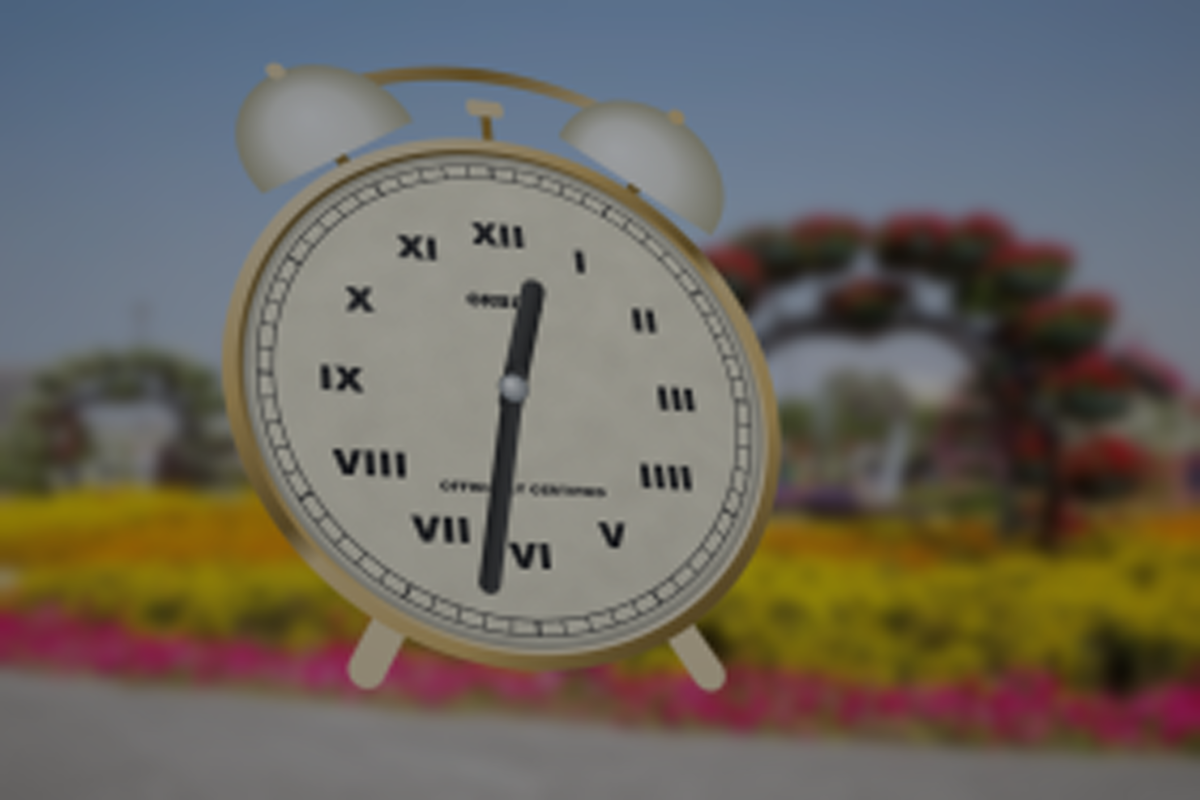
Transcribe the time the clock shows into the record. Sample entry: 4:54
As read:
12:32
